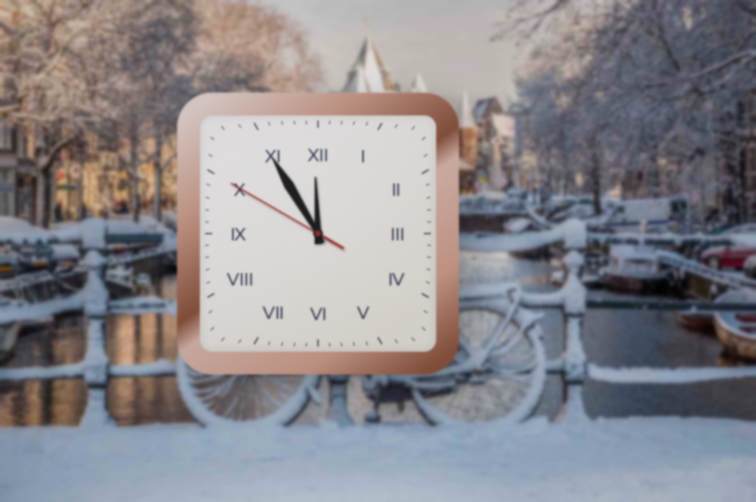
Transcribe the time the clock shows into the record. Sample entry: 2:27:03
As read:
11:54:50
